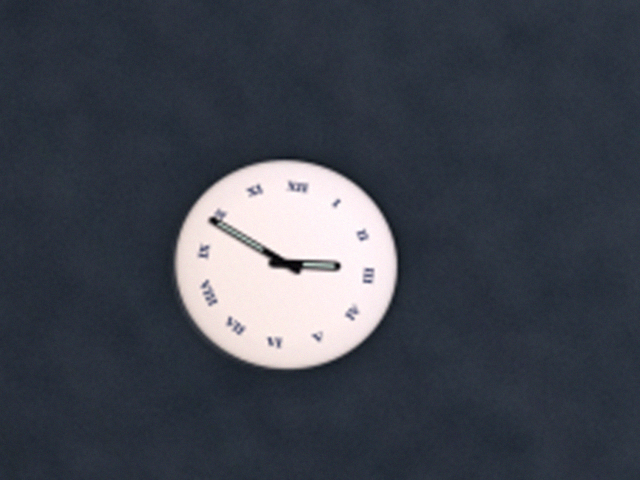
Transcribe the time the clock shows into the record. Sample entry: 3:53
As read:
2:49
